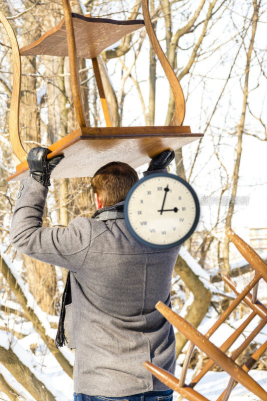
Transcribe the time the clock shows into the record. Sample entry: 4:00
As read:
3:03
